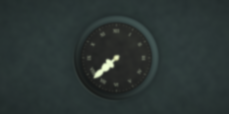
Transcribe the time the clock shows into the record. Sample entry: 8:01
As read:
7:38
